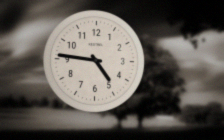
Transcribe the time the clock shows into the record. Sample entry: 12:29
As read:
4:46
